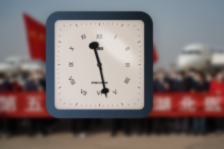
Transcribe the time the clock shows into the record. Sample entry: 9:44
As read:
11:28
